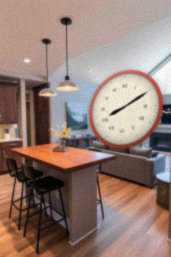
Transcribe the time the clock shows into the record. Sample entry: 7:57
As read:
8:10
